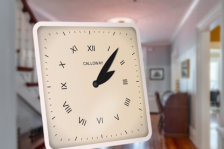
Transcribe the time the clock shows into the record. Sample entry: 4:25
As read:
2:07
